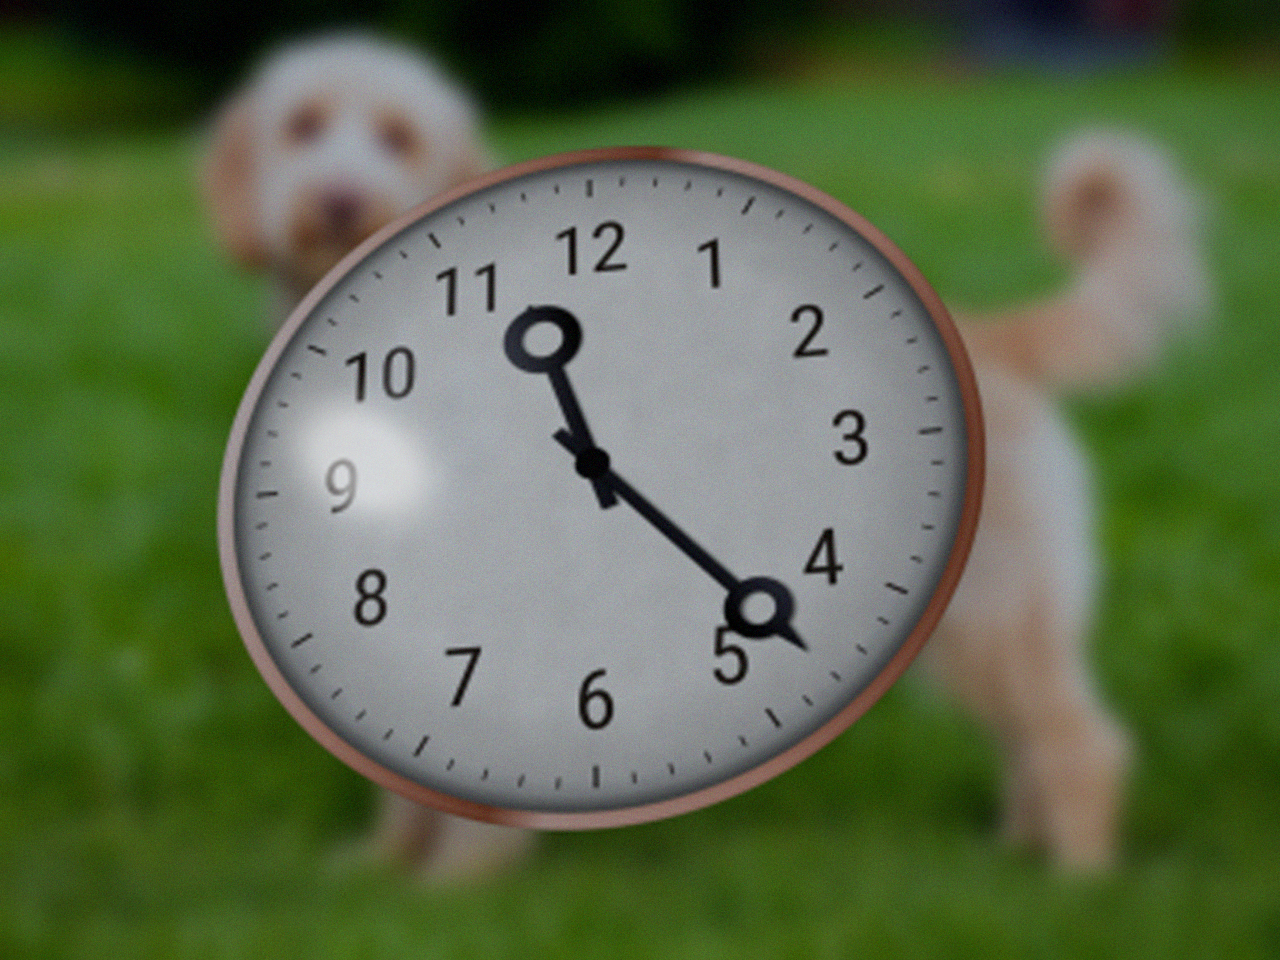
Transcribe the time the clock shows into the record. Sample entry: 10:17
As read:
11:23
